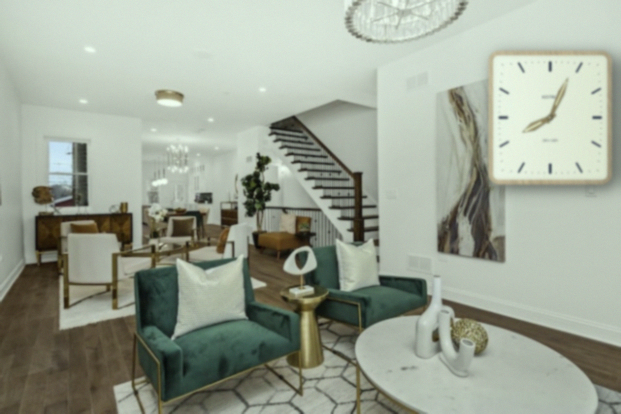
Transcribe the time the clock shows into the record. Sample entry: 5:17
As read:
8:04
